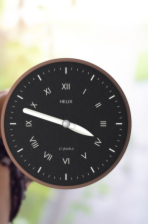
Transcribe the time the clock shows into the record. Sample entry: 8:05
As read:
3:48
